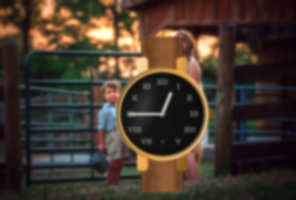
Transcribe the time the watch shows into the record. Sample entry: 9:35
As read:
12:45
